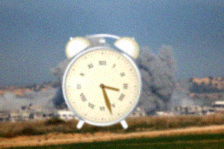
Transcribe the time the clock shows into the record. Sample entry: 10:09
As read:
3:27
